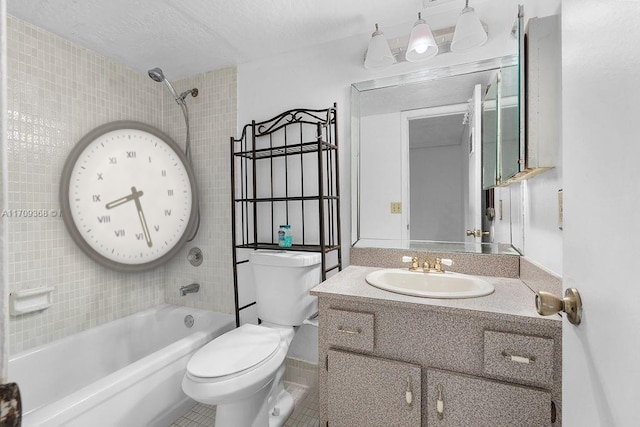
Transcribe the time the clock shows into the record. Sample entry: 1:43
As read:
8:28
